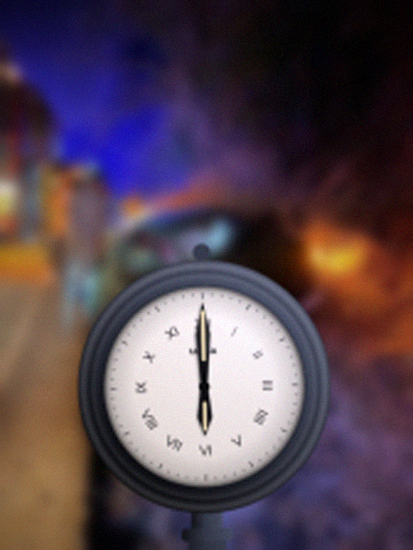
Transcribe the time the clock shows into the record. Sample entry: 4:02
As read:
6:00
